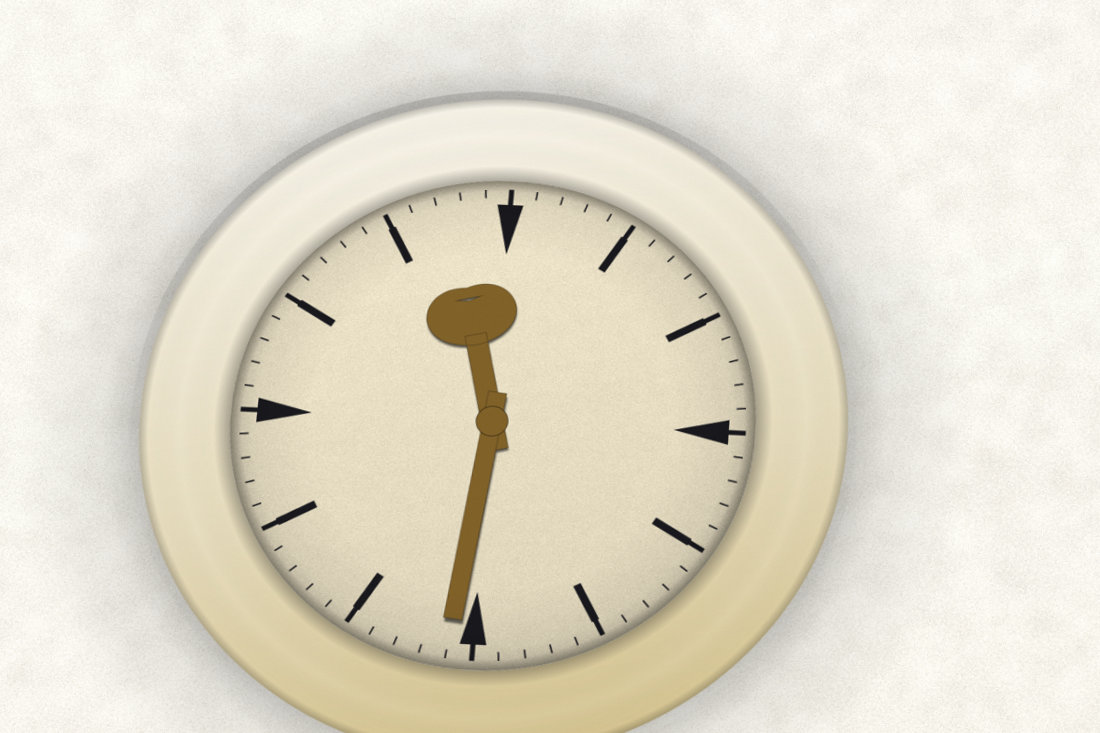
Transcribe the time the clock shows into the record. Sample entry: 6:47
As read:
11:31
